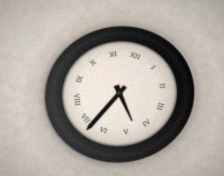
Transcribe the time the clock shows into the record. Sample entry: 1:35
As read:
4:33
